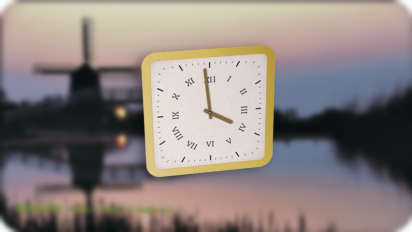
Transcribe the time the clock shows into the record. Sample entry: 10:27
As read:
3:59
